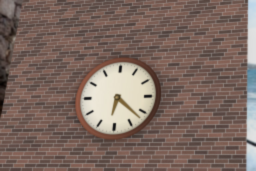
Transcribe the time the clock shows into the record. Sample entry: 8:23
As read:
6:22
